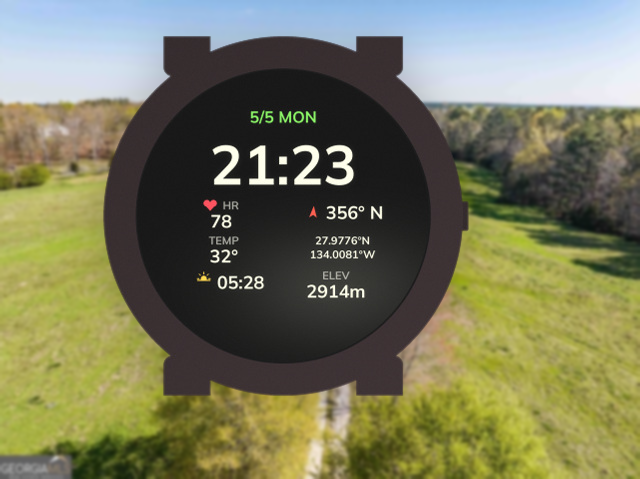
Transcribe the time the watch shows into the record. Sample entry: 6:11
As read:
21:23
